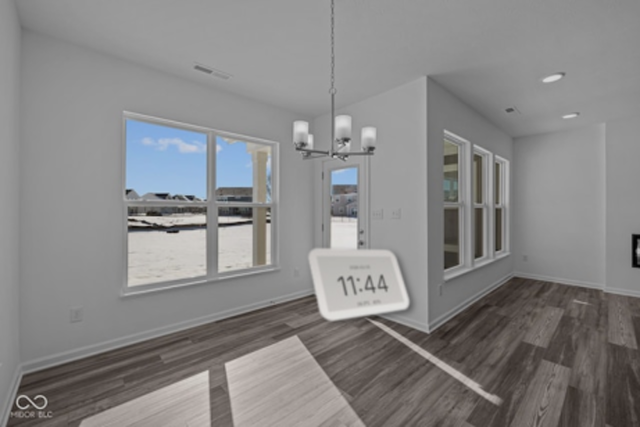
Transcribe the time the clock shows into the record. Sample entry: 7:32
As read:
11:44
